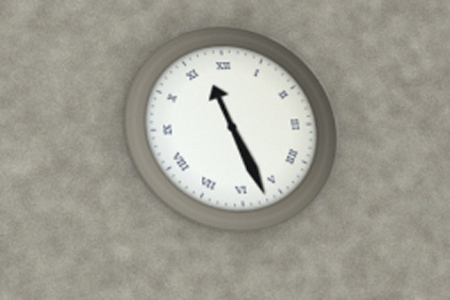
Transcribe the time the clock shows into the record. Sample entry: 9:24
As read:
11:27
